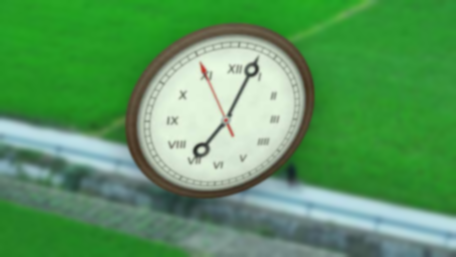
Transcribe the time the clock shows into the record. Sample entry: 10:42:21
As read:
7:02:55
